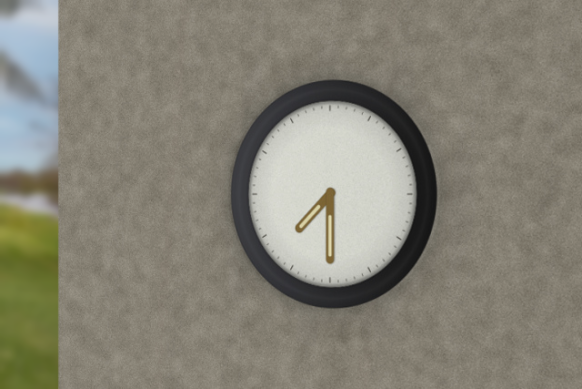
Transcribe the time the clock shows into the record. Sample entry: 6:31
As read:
7:30
